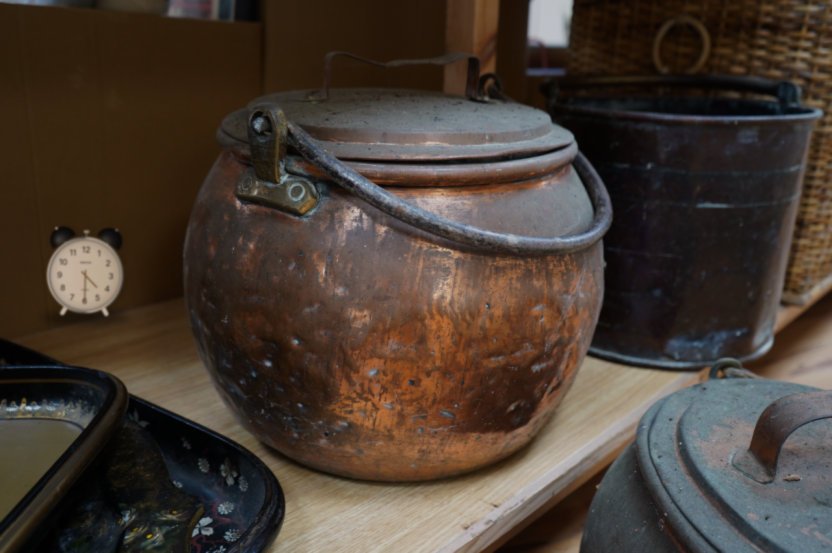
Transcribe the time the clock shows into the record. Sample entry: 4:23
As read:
4:30
